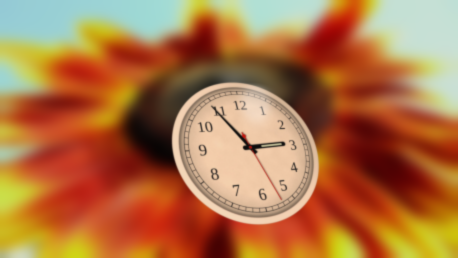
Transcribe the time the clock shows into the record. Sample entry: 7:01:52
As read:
2:54:27
